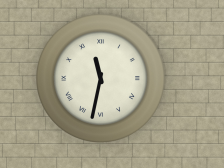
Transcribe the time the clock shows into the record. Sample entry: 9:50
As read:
11:32
